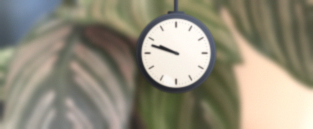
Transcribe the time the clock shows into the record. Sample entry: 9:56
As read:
9:48
